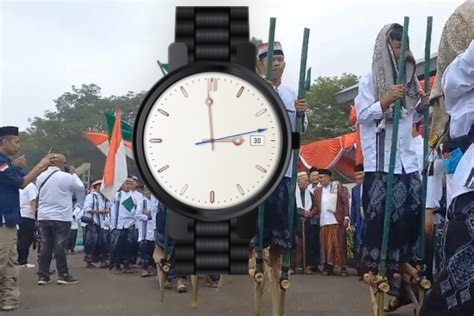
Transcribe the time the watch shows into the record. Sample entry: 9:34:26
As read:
2:59:13
